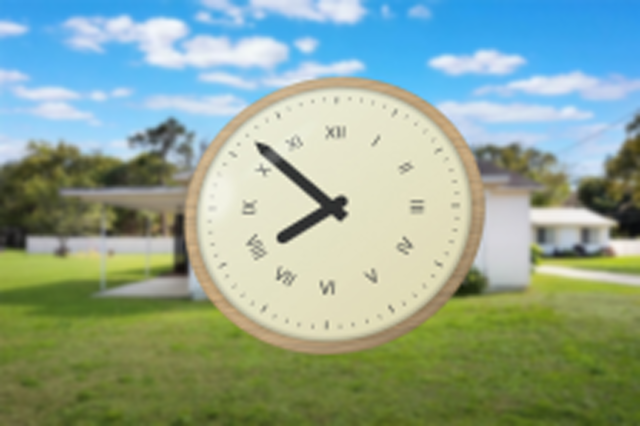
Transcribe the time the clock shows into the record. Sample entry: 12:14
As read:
7:52
